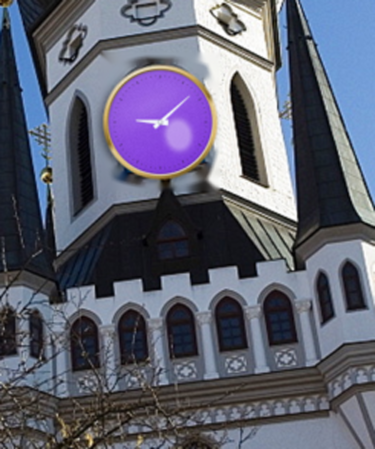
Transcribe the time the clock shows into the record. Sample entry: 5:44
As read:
9:08
